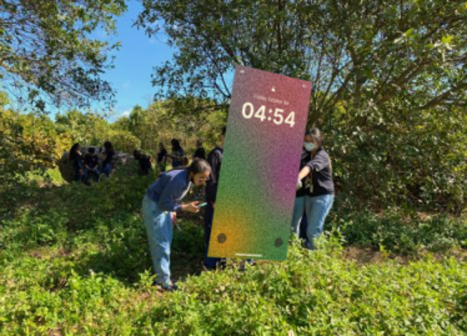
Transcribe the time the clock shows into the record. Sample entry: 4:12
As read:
4:54
